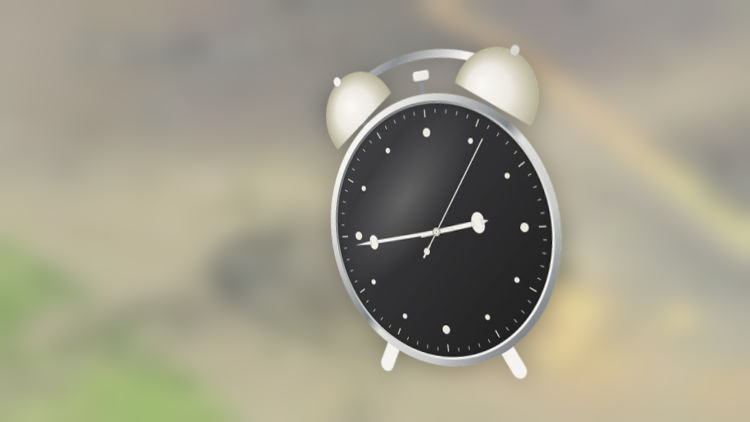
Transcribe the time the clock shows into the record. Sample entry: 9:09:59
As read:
2:44:06
